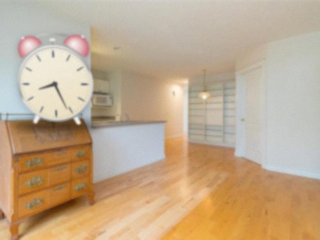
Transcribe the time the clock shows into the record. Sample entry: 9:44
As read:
8:26
